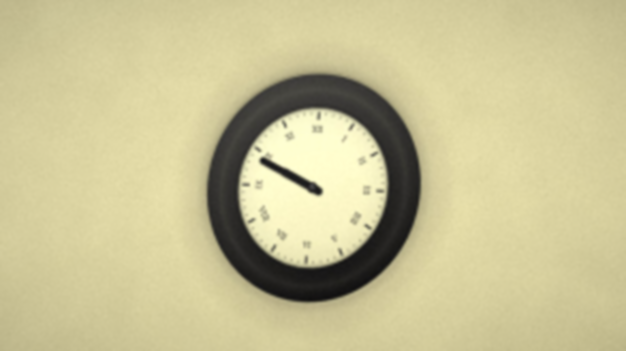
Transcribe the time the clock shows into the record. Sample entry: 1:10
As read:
9:49
